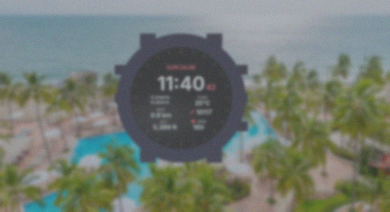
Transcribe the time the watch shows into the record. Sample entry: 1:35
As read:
11:40
